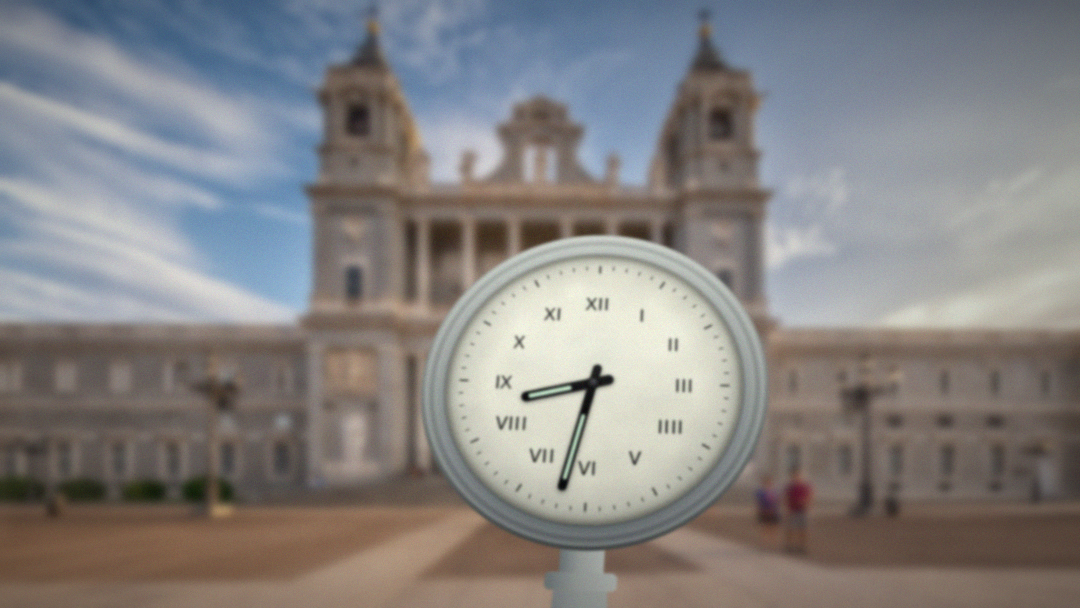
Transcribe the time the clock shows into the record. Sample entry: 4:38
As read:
8:32
